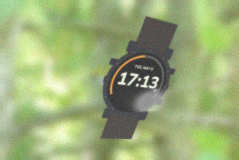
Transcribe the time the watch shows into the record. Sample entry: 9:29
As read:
17:13
